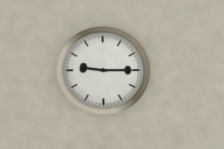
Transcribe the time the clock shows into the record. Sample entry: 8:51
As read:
9:15
